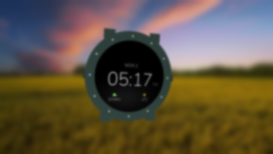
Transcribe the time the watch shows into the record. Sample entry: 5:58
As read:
5:17
